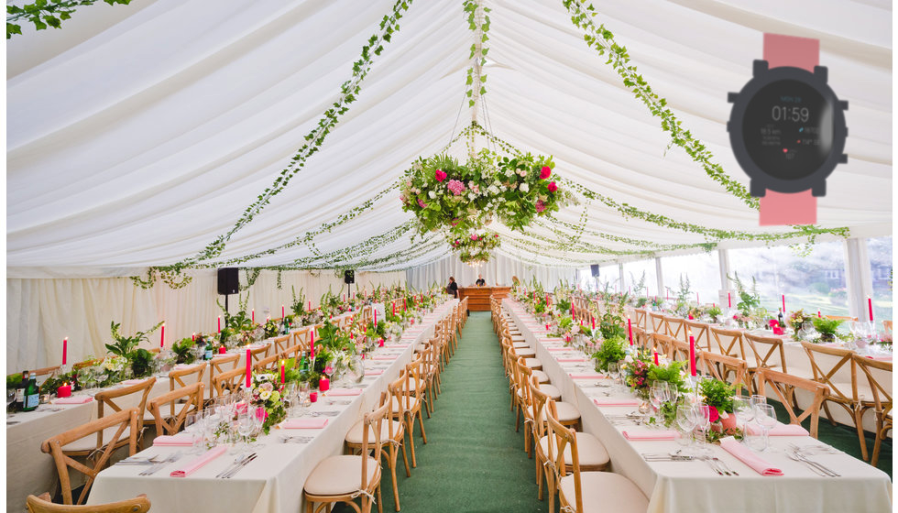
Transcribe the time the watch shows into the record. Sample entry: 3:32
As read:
1:59
